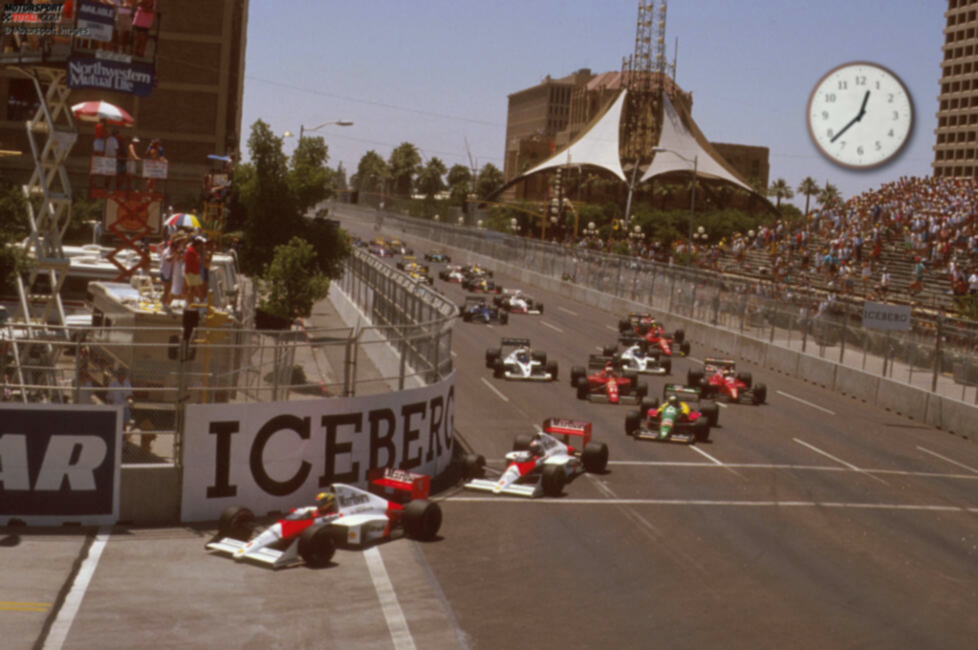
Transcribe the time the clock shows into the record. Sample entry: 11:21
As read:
12:38
